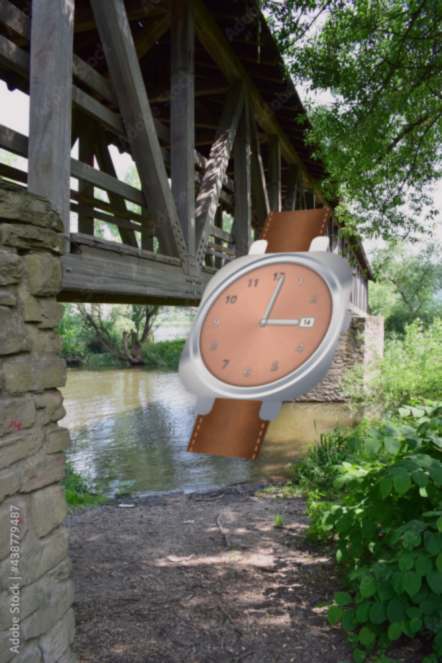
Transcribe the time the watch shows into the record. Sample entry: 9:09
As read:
3:01
